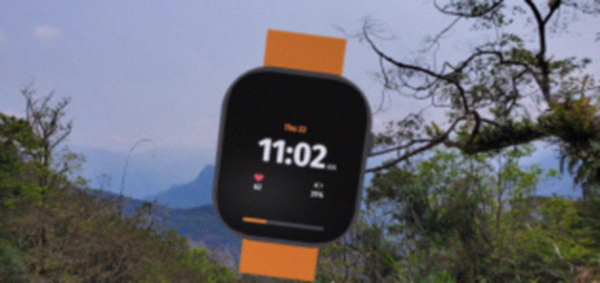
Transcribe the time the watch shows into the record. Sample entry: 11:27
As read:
11:02
